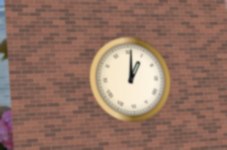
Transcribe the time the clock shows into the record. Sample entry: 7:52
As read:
1:01
